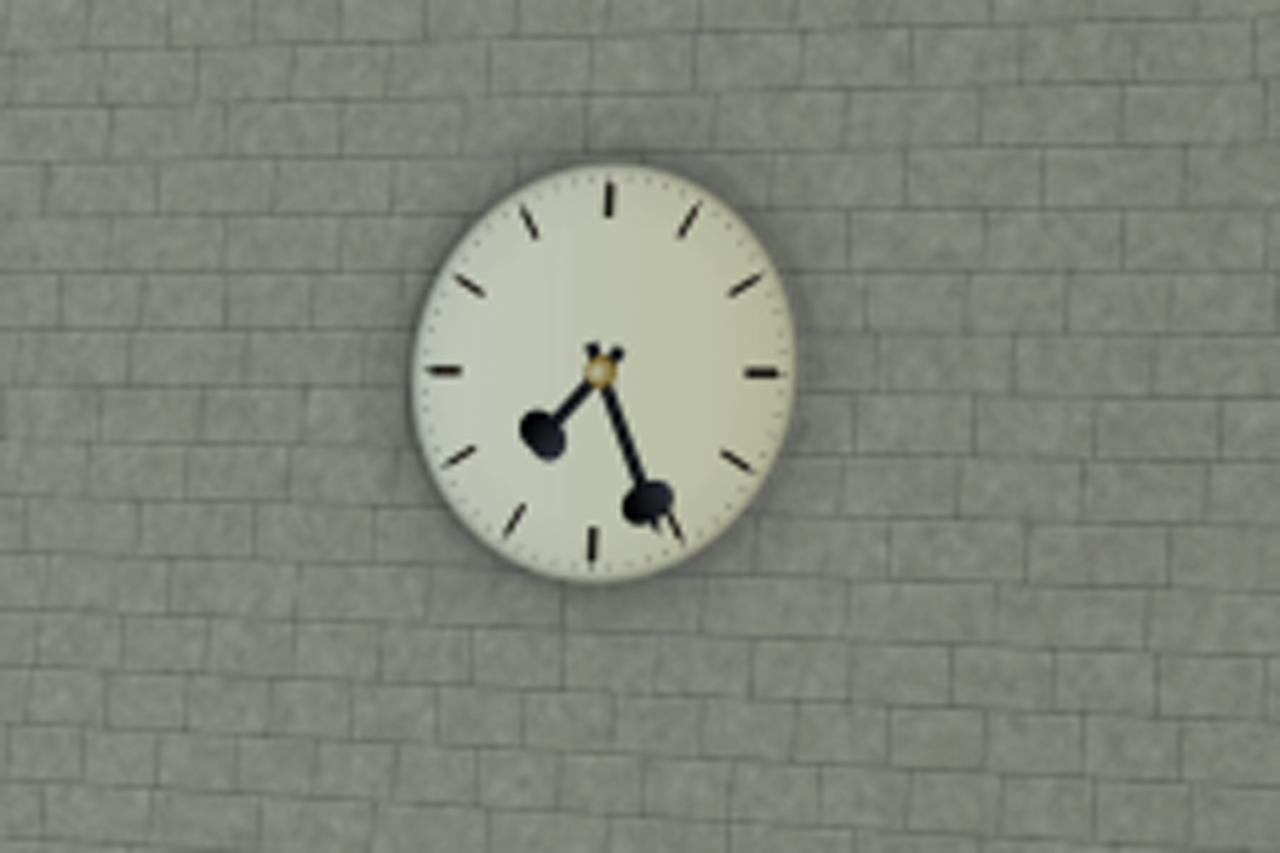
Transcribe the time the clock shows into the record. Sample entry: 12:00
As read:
7:26
